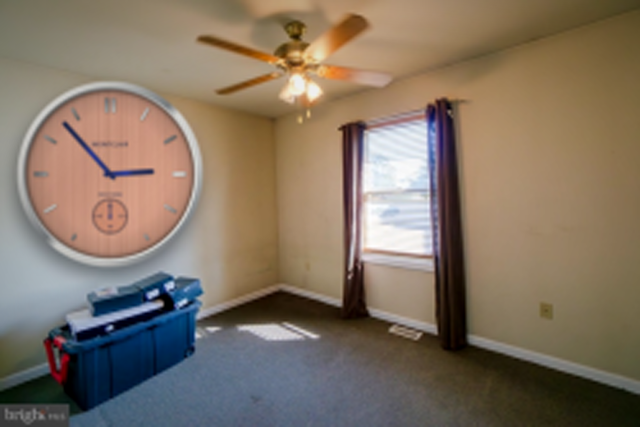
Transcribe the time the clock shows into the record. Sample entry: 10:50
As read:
2:53
